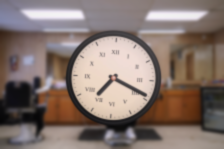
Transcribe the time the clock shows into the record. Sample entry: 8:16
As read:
7:19
